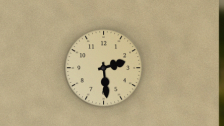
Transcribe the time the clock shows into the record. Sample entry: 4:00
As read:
2:29
